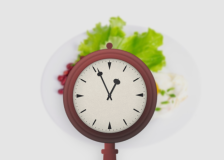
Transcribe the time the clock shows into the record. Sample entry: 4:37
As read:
12:56
